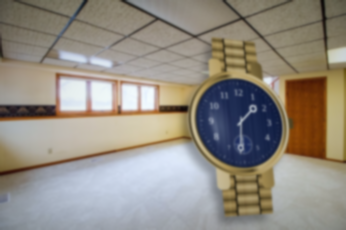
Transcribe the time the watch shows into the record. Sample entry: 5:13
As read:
1:31
